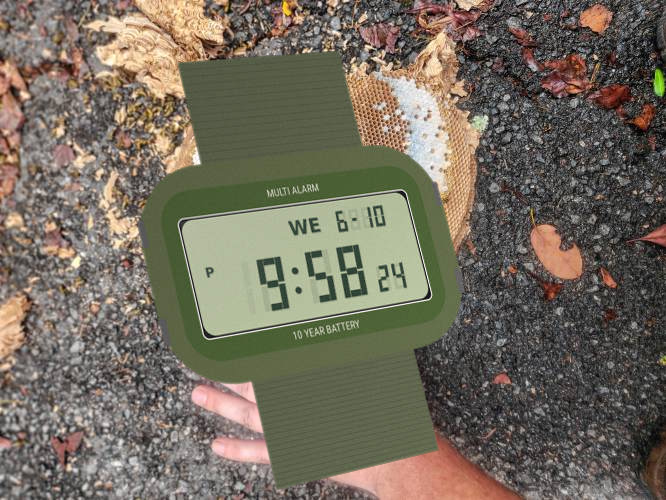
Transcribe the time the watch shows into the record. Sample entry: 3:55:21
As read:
9:58:24
